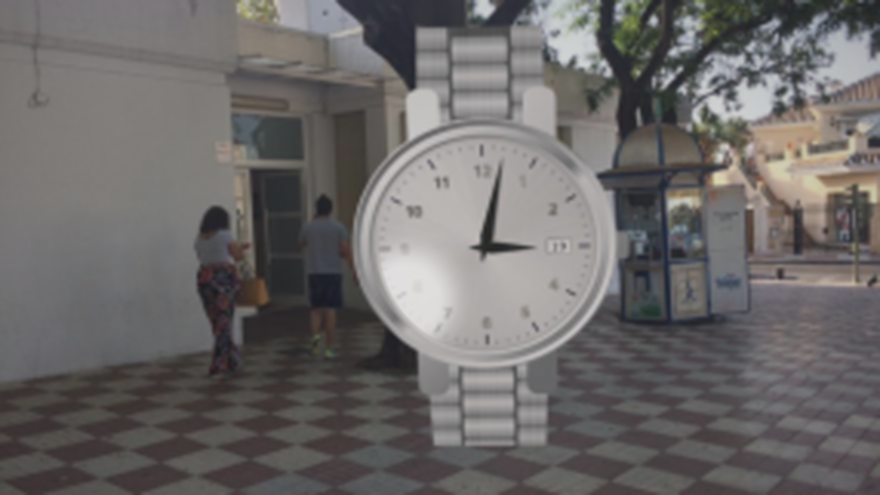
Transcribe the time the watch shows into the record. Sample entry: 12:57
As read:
3:02
